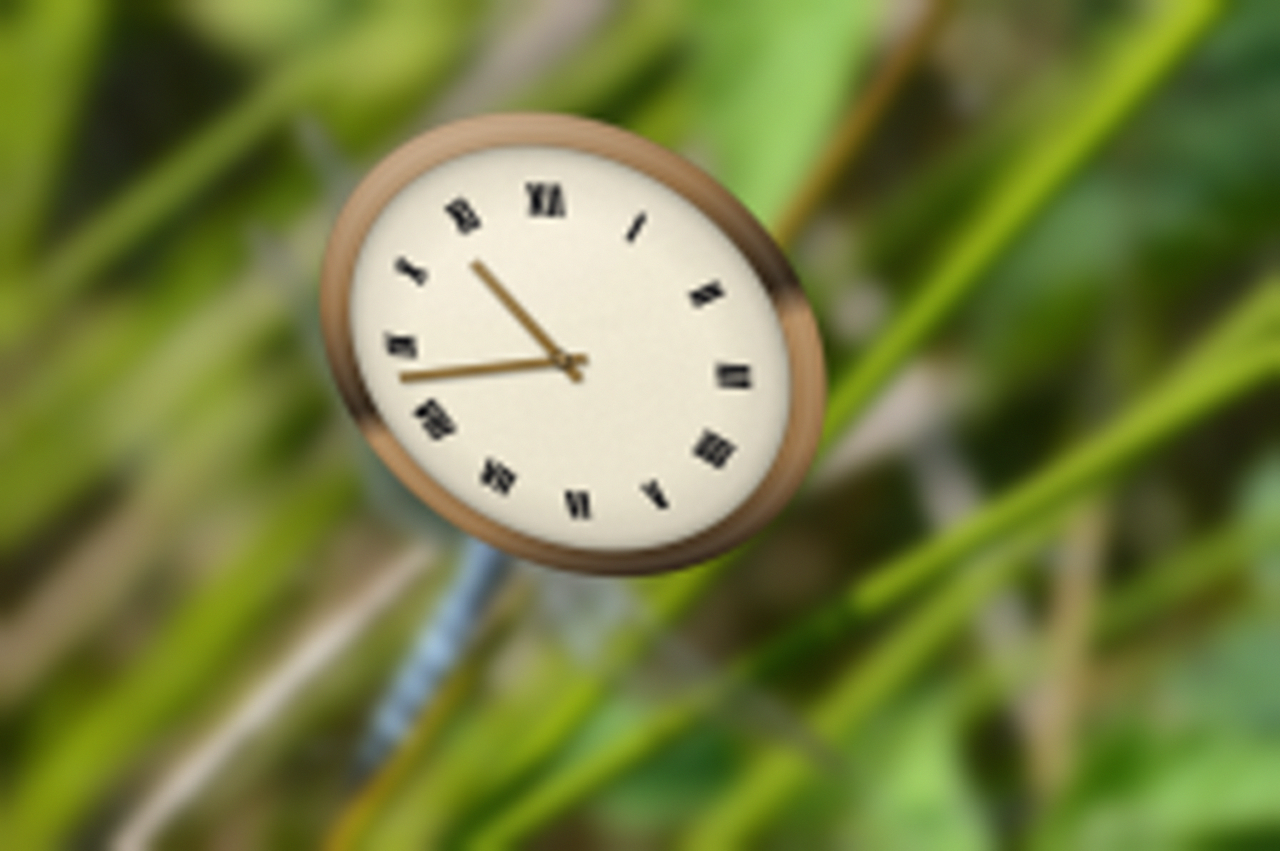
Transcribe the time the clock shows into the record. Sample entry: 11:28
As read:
10:43
